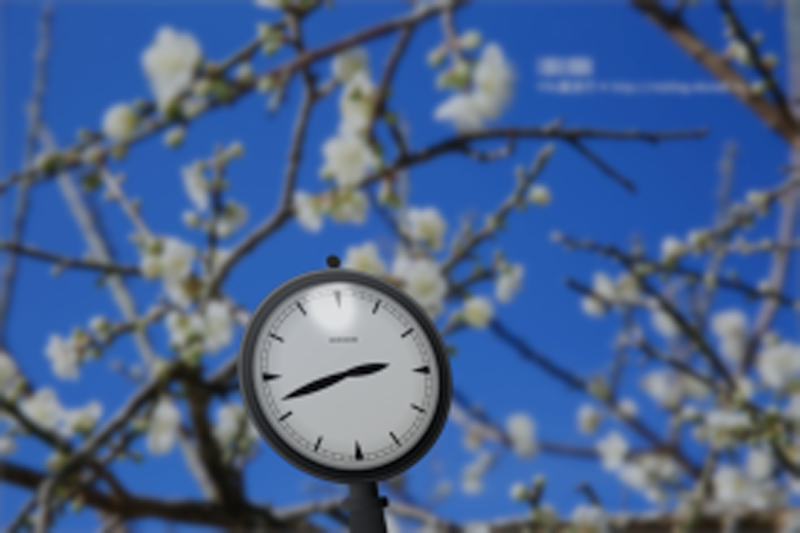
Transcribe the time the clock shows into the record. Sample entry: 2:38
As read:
2:42
